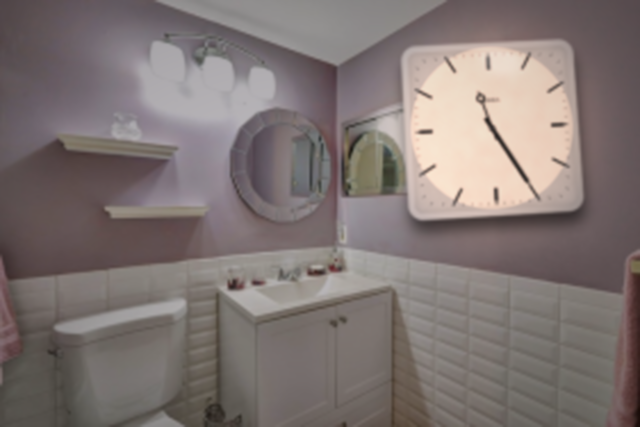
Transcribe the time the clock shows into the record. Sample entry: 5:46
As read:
11:25
